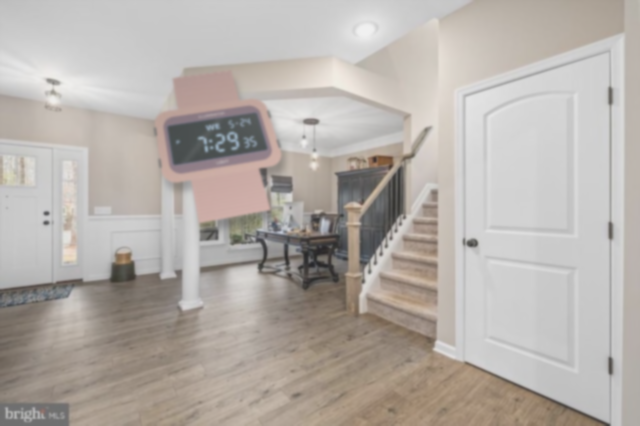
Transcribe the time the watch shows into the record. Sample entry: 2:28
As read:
7:29
